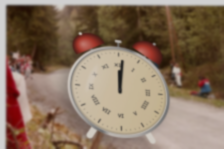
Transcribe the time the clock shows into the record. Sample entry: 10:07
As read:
12:01
